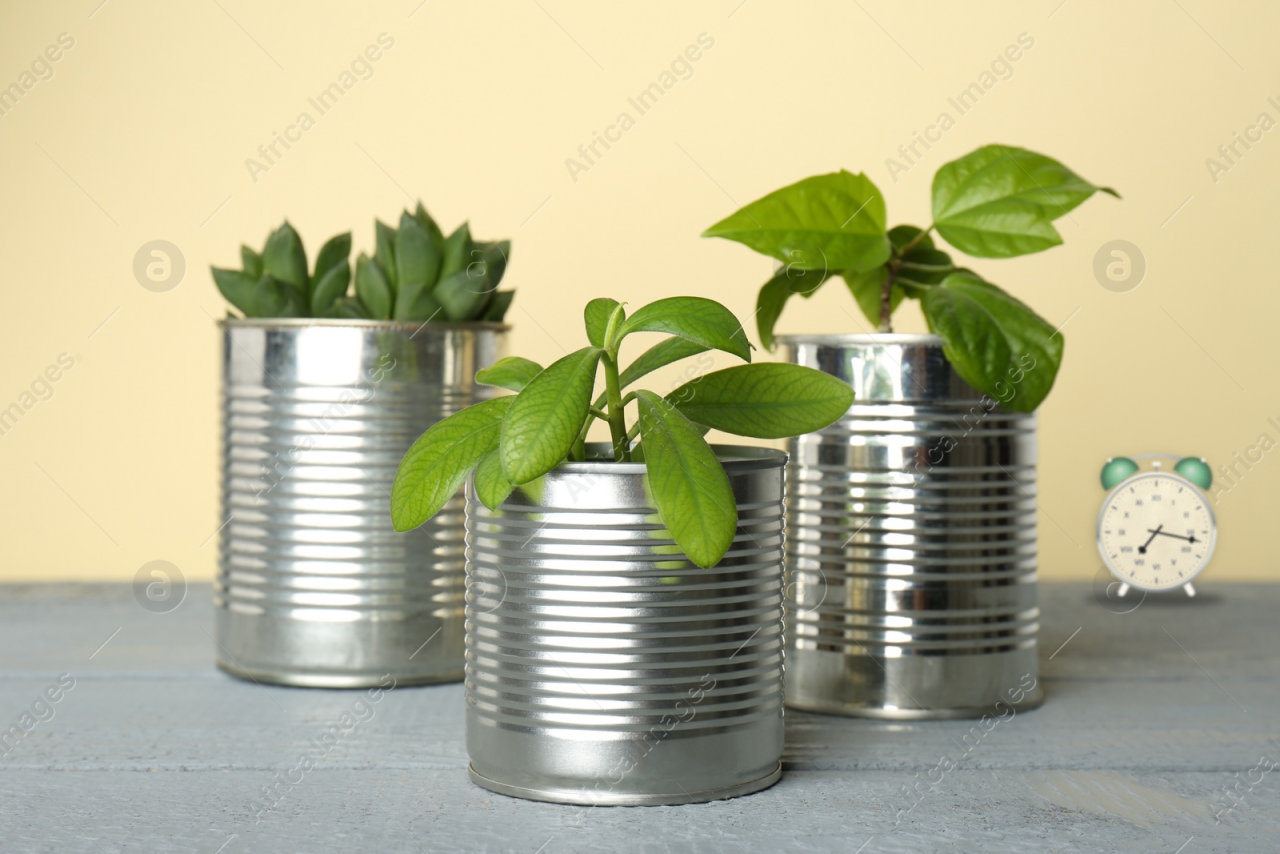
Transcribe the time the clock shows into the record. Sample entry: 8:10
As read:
7:17
